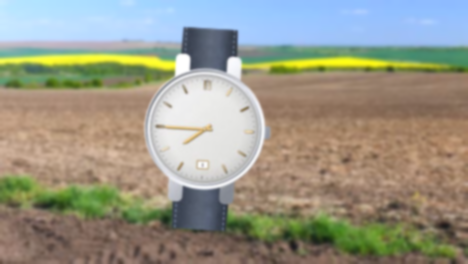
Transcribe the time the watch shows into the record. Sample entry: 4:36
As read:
7:45
